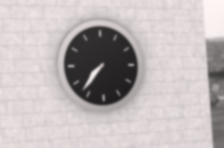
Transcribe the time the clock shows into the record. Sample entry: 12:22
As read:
7:37
